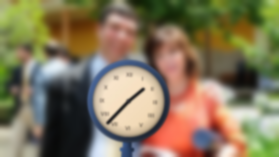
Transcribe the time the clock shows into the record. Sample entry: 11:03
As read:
1:37
